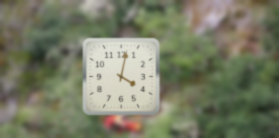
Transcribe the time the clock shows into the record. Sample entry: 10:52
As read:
4:02
